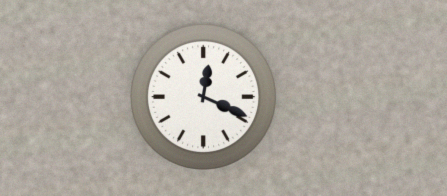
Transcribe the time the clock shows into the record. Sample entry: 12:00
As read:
12:19
